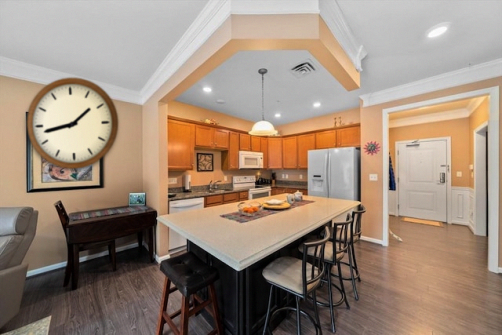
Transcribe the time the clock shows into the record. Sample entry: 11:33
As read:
1:43
